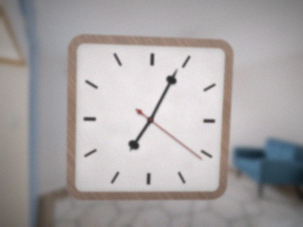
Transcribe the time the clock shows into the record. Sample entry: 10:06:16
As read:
7:04:21
